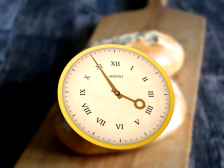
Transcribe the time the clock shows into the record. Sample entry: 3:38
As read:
3:55
